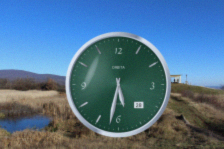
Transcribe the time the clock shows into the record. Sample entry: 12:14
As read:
5:32
